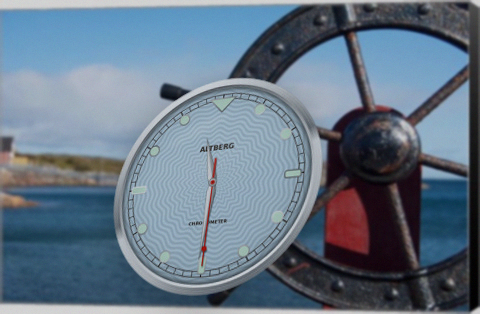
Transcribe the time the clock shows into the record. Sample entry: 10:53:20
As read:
11:30:30
